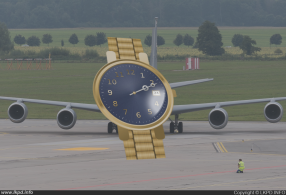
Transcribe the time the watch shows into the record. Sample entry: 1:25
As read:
2:11
